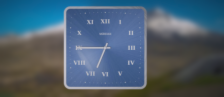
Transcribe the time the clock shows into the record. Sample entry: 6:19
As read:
6:45
